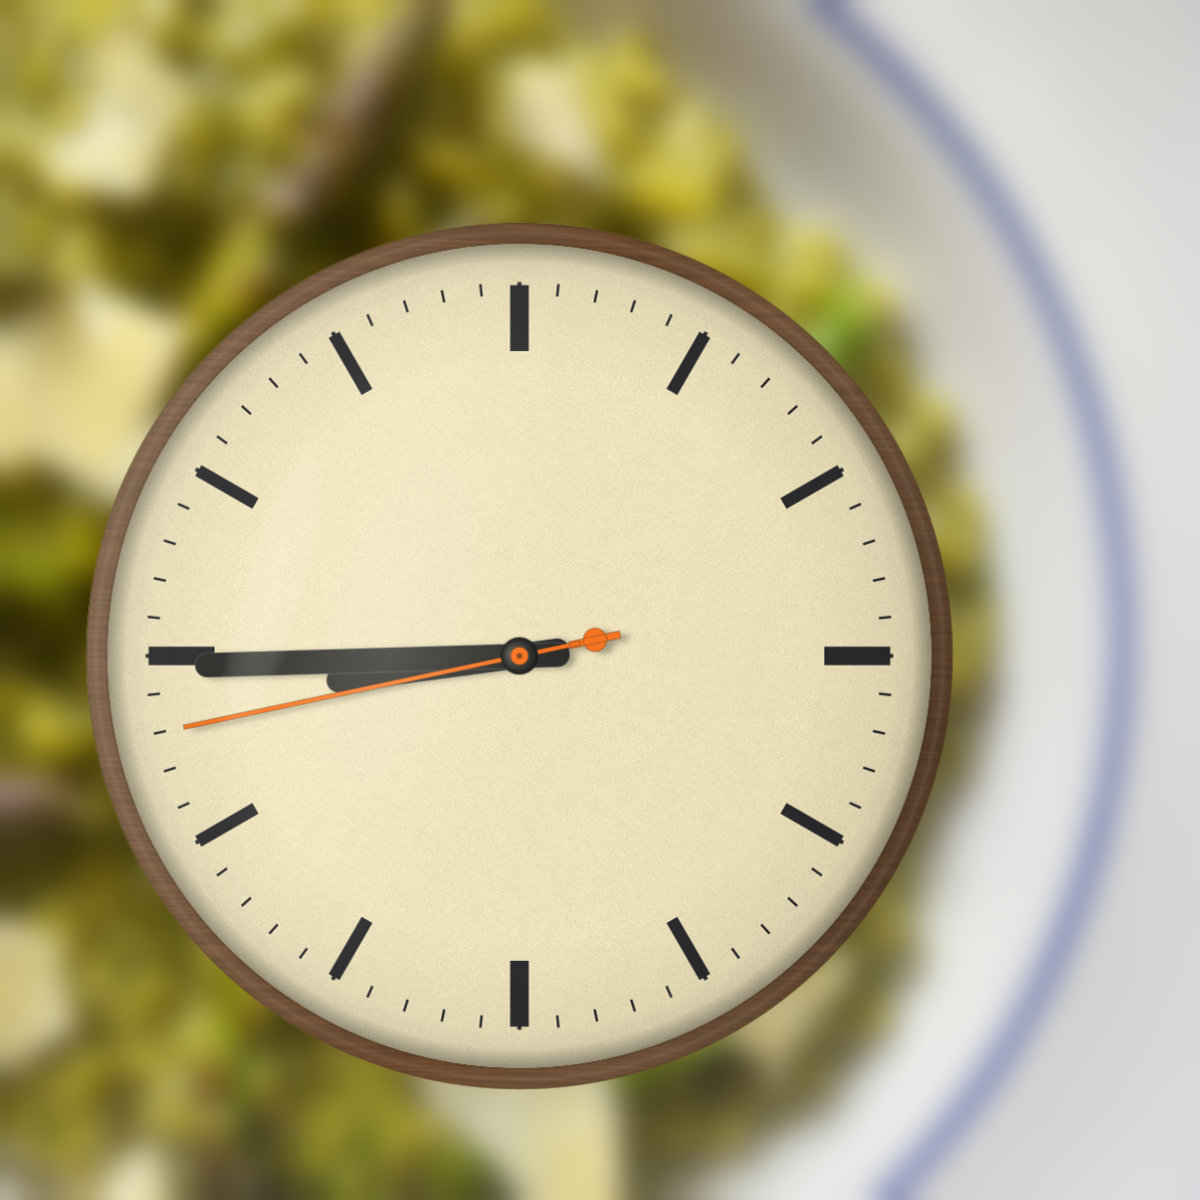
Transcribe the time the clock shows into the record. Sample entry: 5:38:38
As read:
8:44:43
